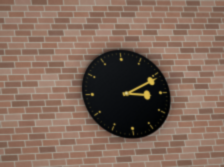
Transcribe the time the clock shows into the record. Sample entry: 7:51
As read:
3:11
